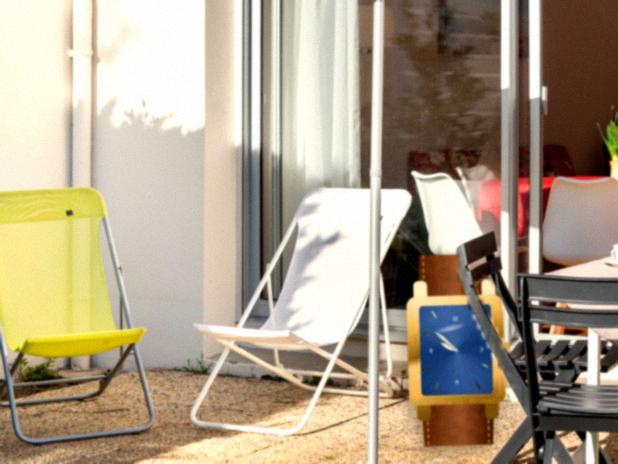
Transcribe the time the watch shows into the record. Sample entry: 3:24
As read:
9:52
